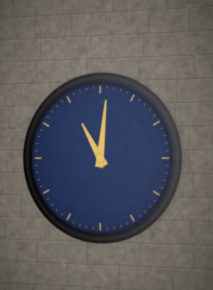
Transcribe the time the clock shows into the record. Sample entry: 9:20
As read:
11:01
